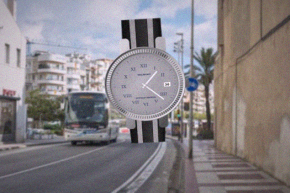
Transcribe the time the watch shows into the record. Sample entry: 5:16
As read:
1:22
